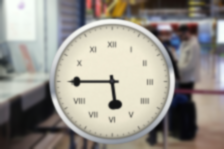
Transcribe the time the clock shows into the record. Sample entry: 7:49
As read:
5:45
